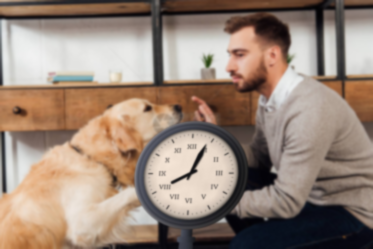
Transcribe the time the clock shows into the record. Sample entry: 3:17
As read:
8:04
